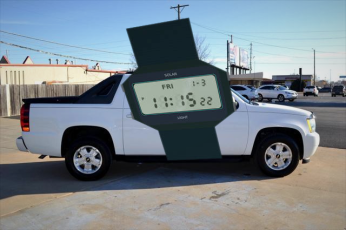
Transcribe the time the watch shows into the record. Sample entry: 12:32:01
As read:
11:15:22
